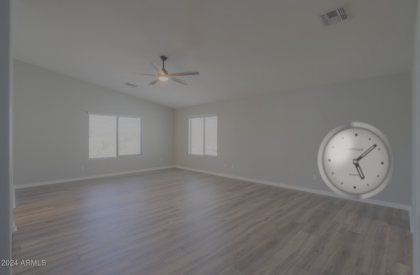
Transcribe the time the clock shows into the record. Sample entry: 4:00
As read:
5:08
